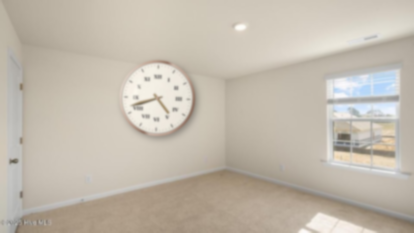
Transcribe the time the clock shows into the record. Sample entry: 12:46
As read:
4:42
